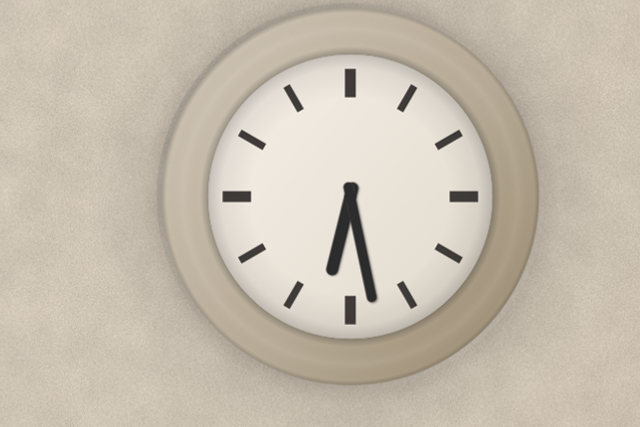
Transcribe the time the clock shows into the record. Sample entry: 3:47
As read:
6:28
